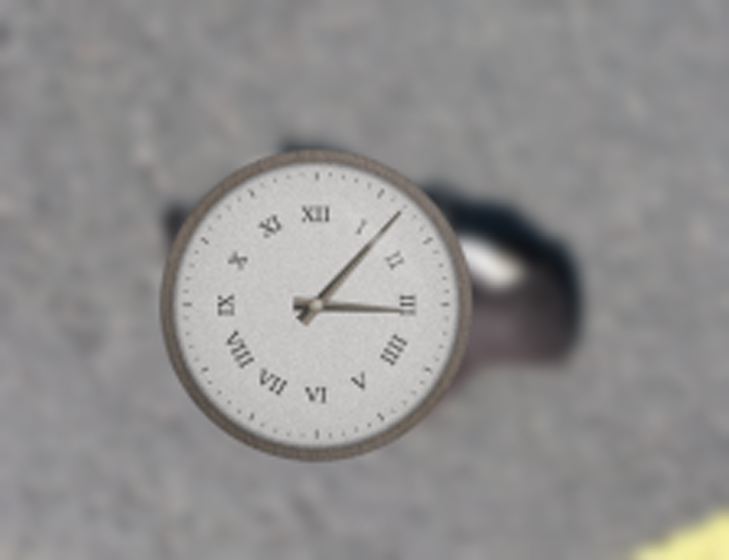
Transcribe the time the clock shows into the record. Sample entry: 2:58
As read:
3:07
